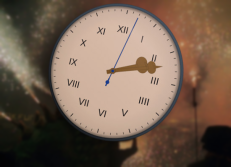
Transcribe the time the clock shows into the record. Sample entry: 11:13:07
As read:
2:12:02
